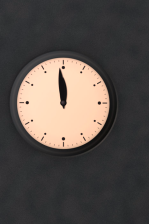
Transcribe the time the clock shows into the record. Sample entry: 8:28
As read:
11:59
